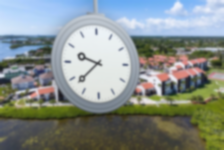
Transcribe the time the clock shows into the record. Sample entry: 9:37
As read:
9:38
